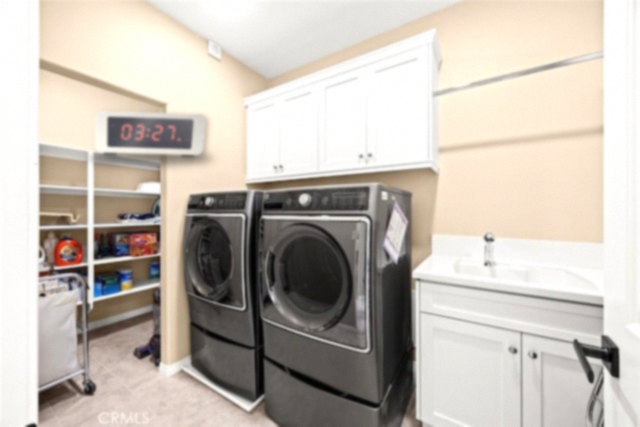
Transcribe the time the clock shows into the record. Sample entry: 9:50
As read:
3:27
